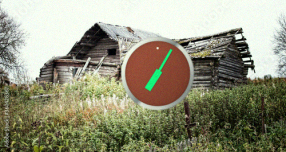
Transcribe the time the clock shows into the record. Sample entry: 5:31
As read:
7:05
